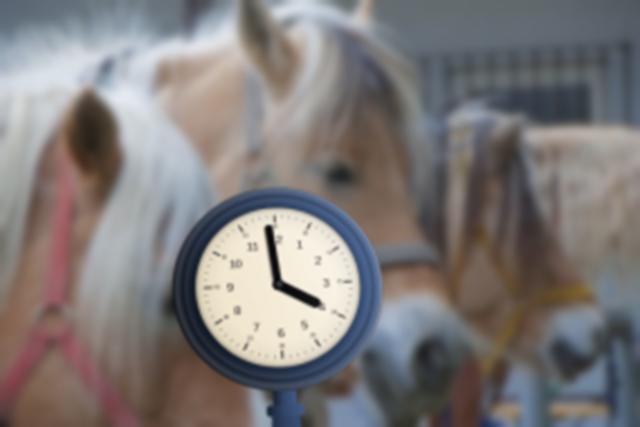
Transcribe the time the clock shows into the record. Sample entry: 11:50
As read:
3:59
